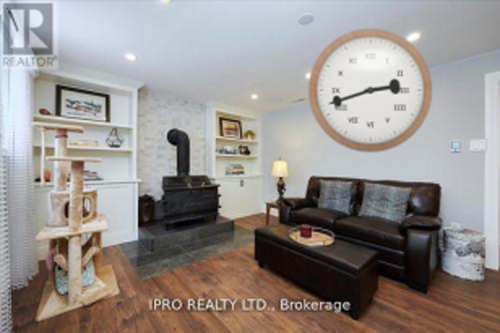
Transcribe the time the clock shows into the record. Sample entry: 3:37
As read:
2:42
